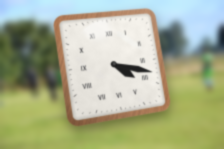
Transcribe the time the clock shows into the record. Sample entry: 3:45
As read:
4:18
